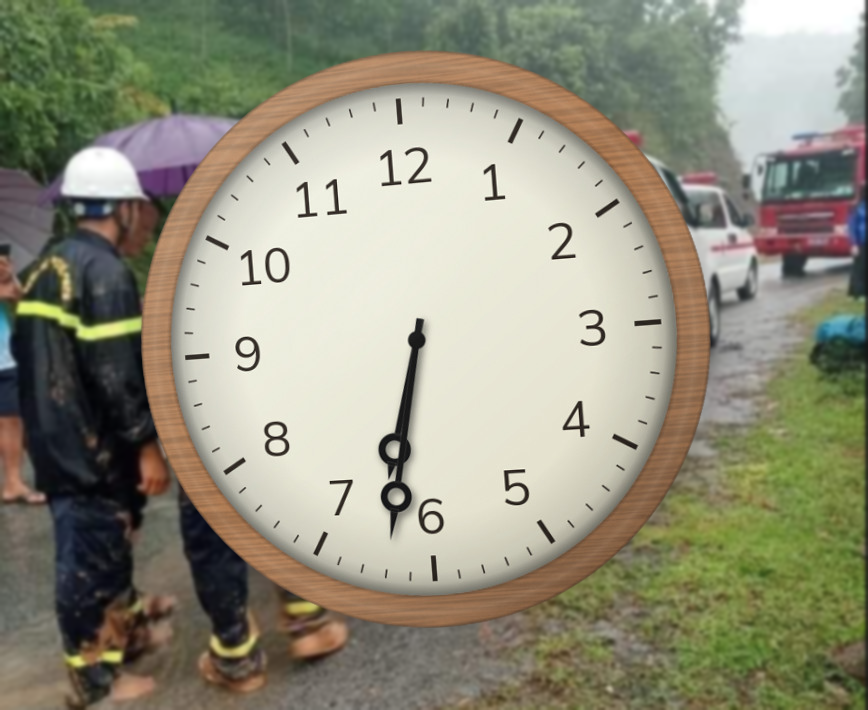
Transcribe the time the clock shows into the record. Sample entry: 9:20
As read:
6:32
